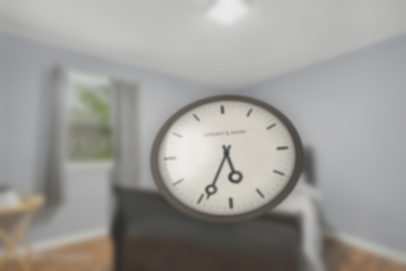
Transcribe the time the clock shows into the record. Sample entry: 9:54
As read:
5:34
